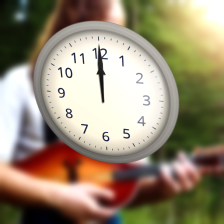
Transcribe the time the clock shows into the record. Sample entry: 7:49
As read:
12:00
